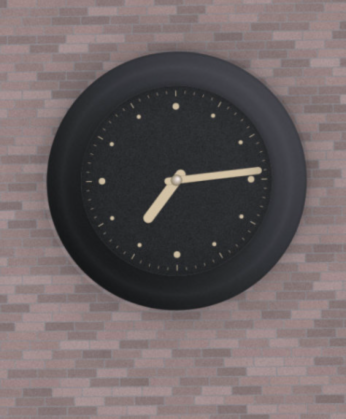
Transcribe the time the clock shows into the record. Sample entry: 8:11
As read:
7:14
